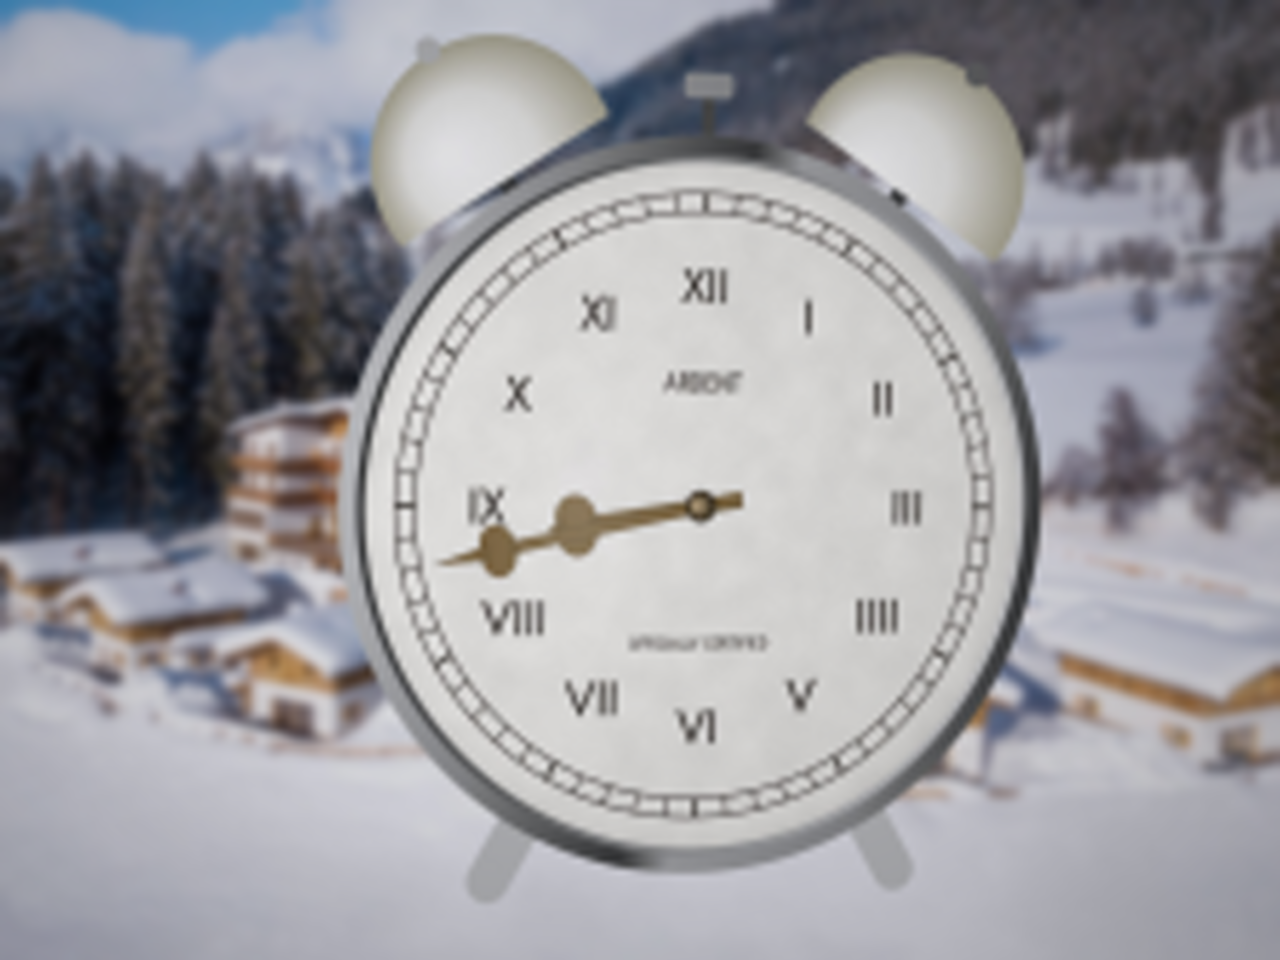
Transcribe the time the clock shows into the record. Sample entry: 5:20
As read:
8:43
